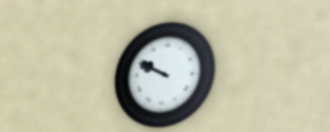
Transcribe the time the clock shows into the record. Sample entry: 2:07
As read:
9:49
